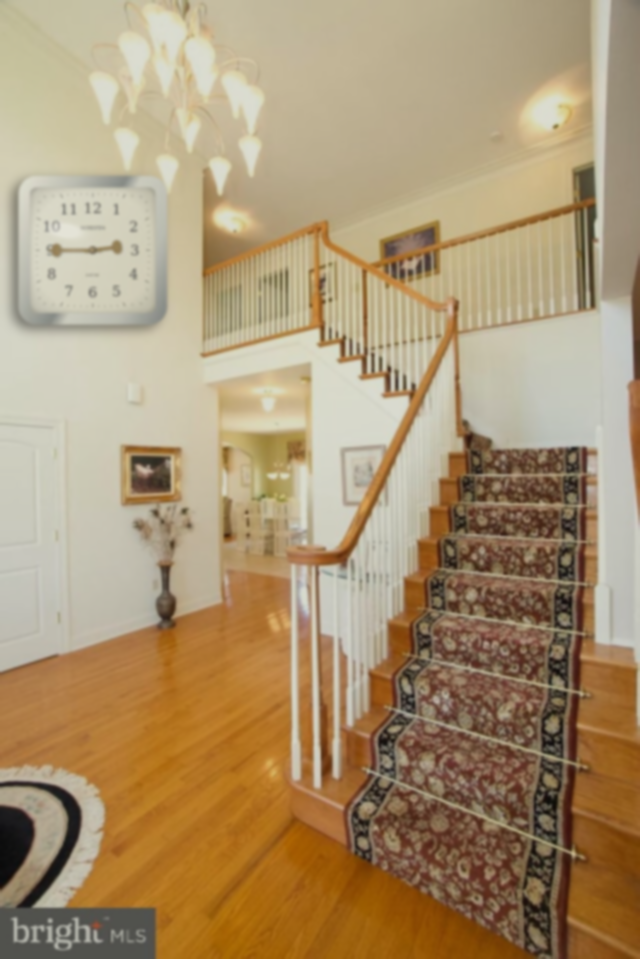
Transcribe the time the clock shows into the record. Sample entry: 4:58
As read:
2:45
